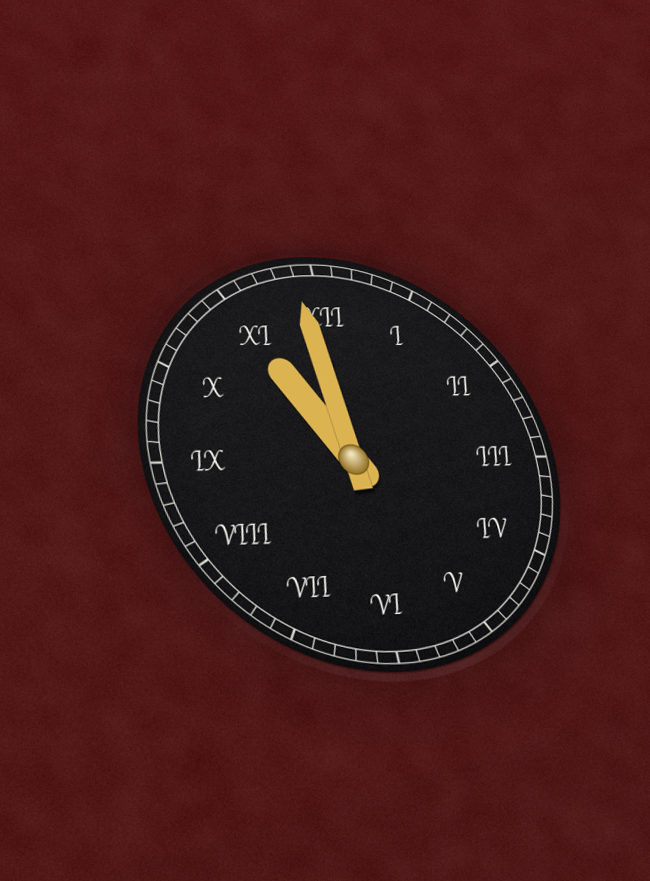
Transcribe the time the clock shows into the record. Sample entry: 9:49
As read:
10:59
